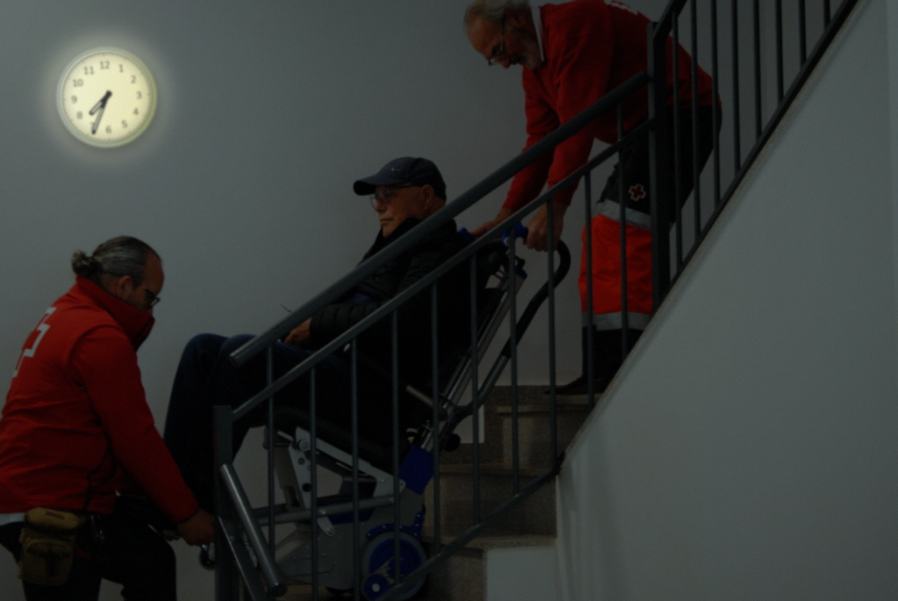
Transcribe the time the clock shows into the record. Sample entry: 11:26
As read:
7:34
